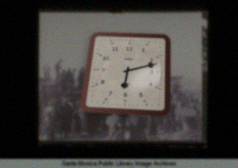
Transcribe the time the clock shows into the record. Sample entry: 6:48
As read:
6:12
